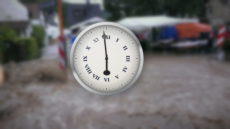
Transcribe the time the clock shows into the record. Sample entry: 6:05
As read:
5:59
